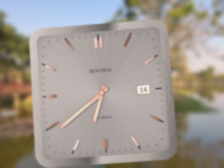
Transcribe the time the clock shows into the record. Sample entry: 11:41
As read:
6:39
